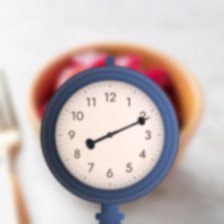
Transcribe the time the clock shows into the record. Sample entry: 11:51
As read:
8:11
